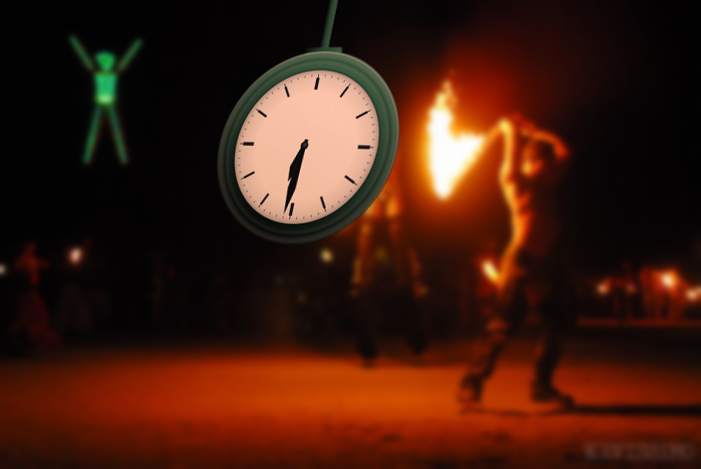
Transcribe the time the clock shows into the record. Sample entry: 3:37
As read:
6:31
